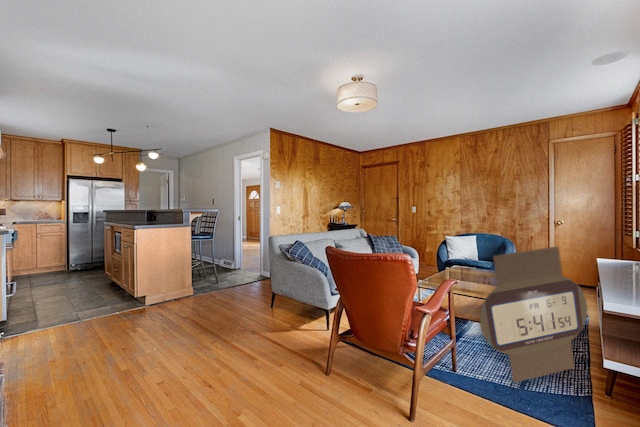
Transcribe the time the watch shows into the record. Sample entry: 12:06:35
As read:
5:41:54
